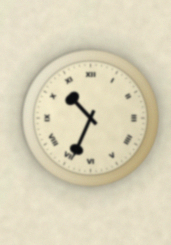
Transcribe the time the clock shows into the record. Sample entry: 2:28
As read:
10:34
